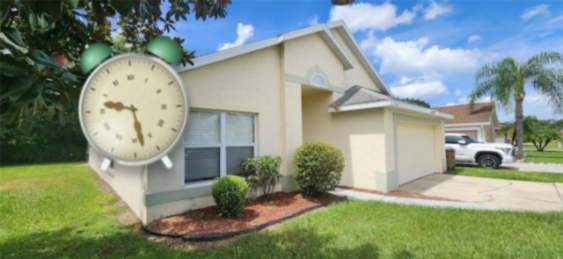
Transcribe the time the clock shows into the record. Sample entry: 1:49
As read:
9:28
